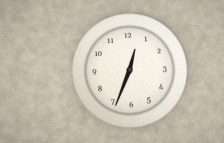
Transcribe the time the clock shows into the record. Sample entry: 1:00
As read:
12:34
